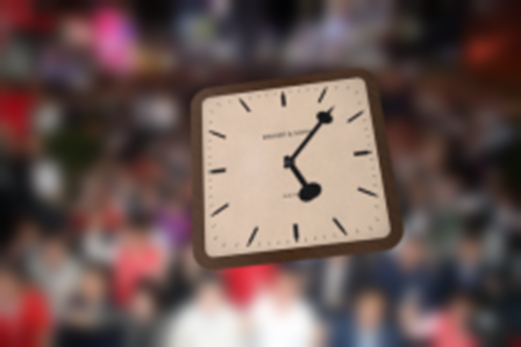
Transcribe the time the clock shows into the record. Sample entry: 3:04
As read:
5:07
